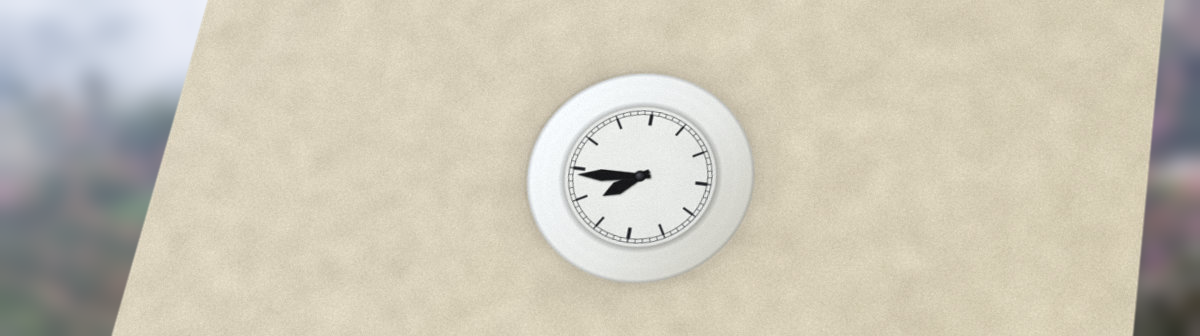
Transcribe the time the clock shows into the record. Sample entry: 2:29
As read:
7:44
